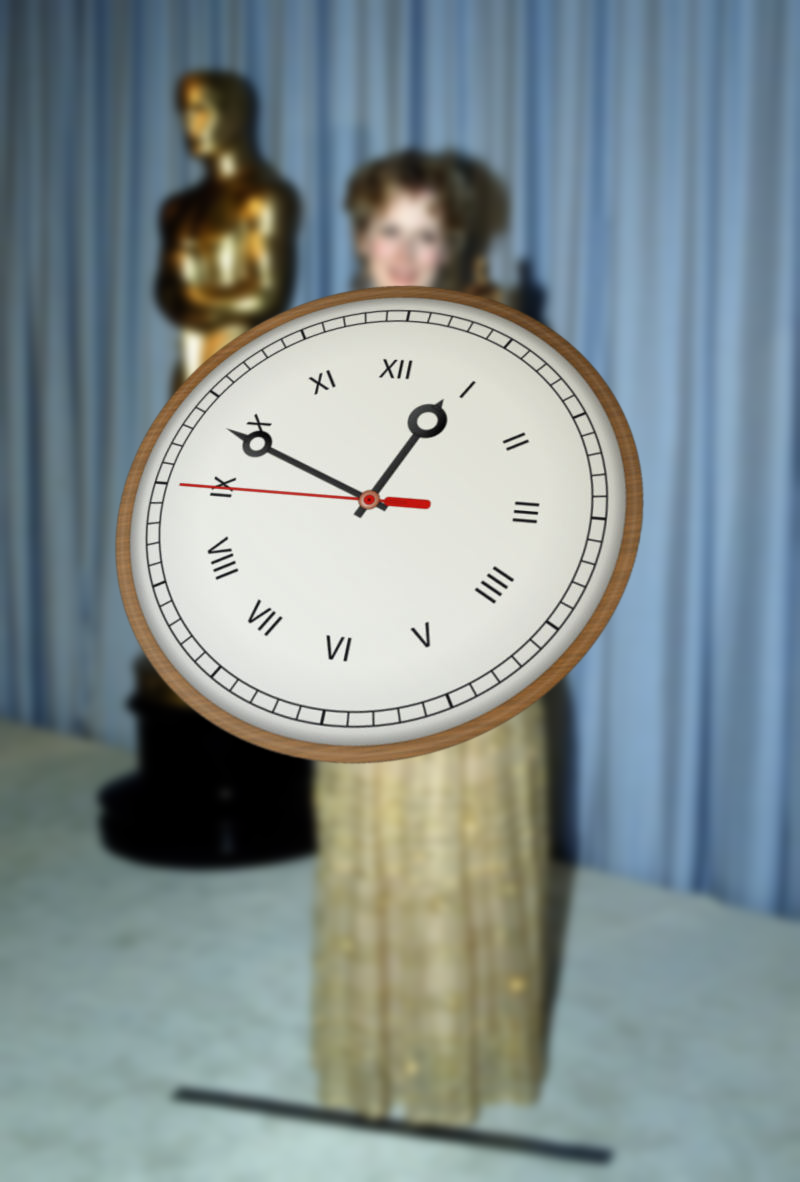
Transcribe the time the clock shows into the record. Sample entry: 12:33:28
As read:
12:48:45
